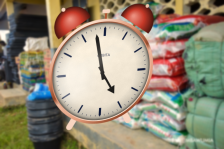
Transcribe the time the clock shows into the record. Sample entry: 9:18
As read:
4:58
